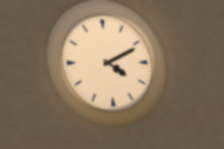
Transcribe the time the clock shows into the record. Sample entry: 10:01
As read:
4:11
